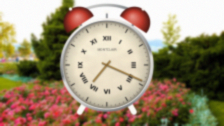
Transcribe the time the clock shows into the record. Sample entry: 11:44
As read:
7:19
